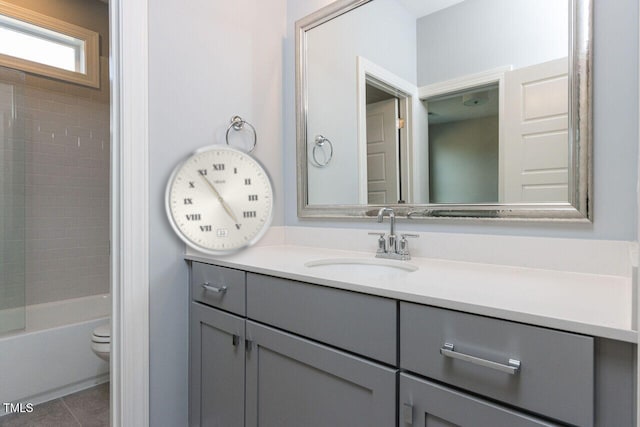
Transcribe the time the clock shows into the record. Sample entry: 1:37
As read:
4:54
